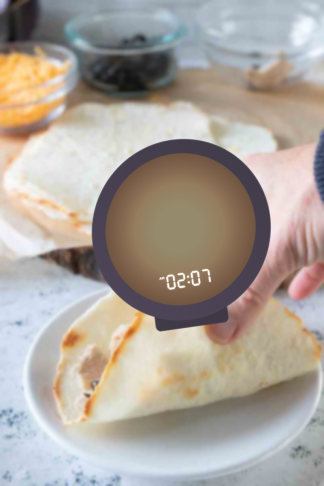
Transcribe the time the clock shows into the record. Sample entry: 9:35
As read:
2:07
